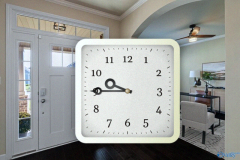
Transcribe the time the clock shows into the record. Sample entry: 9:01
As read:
9:45
